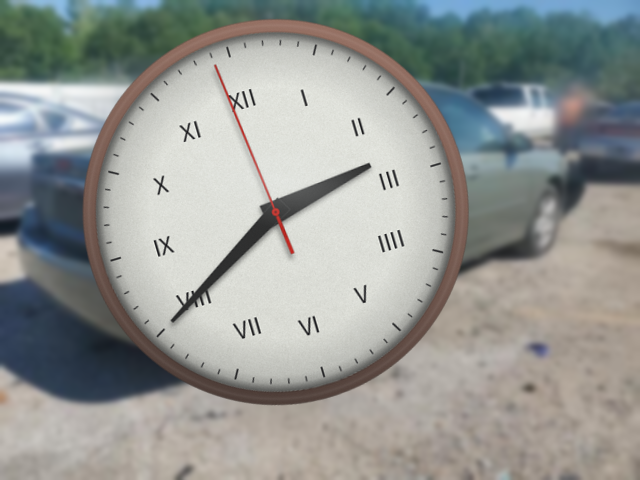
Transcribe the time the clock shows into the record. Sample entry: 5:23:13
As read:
2:39:59
